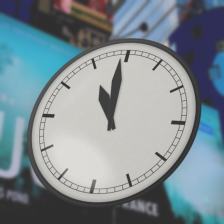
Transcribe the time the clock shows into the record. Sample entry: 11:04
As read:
10:59
